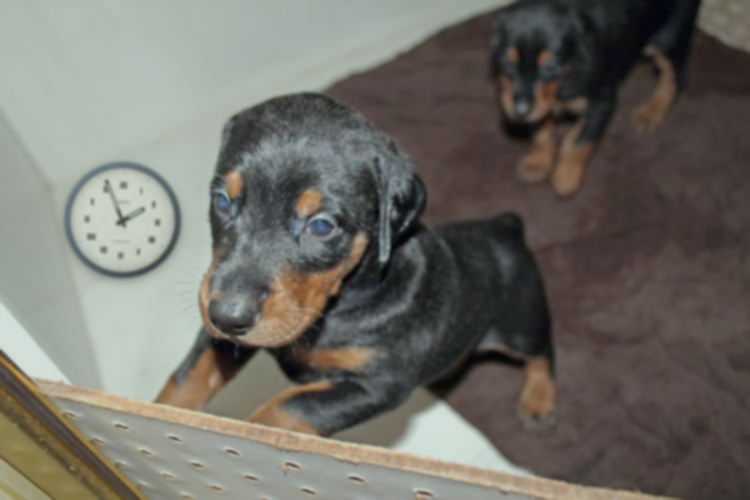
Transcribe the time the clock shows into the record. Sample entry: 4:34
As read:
1:56
